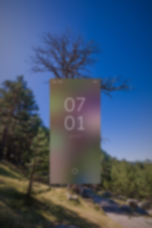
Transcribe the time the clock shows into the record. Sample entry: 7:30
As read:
7:01
